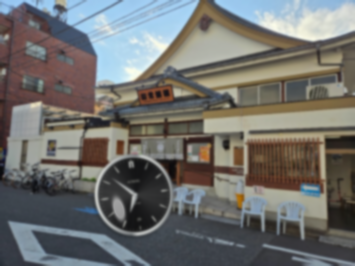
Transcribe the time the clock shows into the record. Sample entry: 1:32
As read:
6:52
